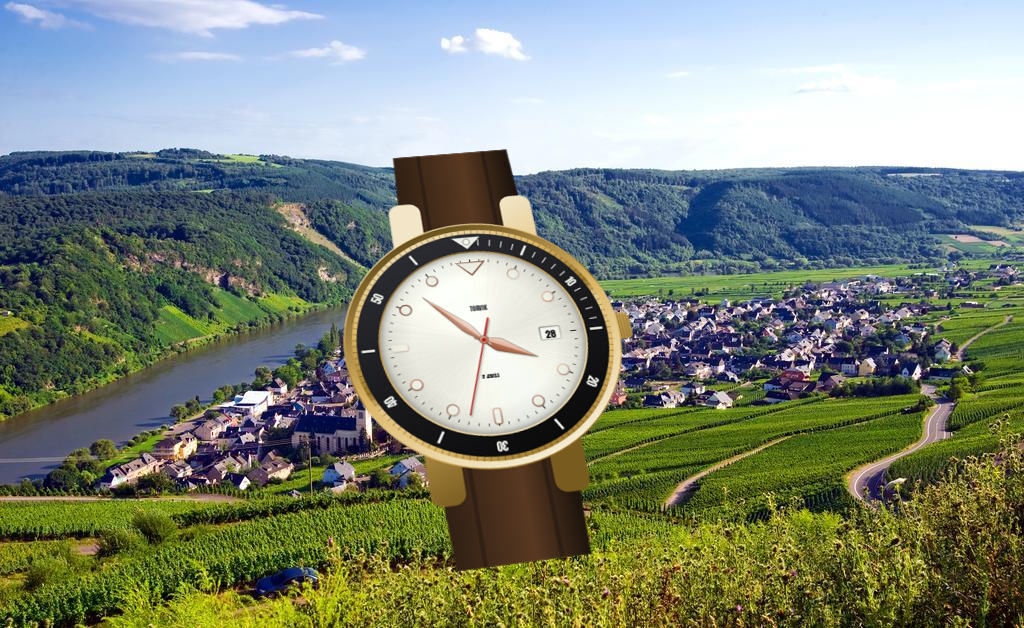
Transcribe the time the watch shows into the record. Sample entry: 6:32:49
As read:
3:52:33
